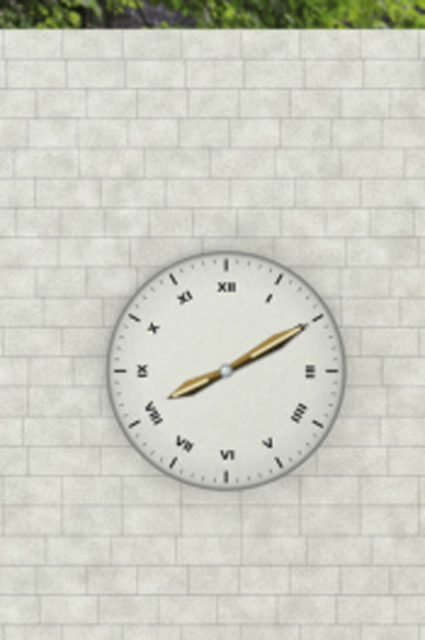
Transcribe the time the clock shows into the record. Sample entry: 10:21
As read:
8:10
